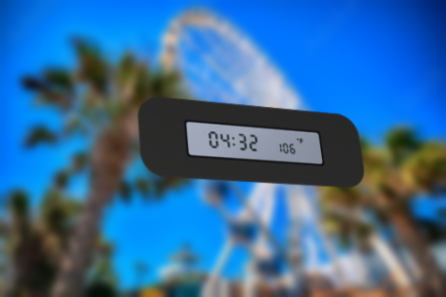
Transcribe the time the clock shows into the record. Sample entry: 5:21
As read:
4:32
